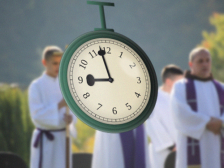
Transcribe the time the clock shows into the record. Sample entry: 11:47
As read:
8:58
